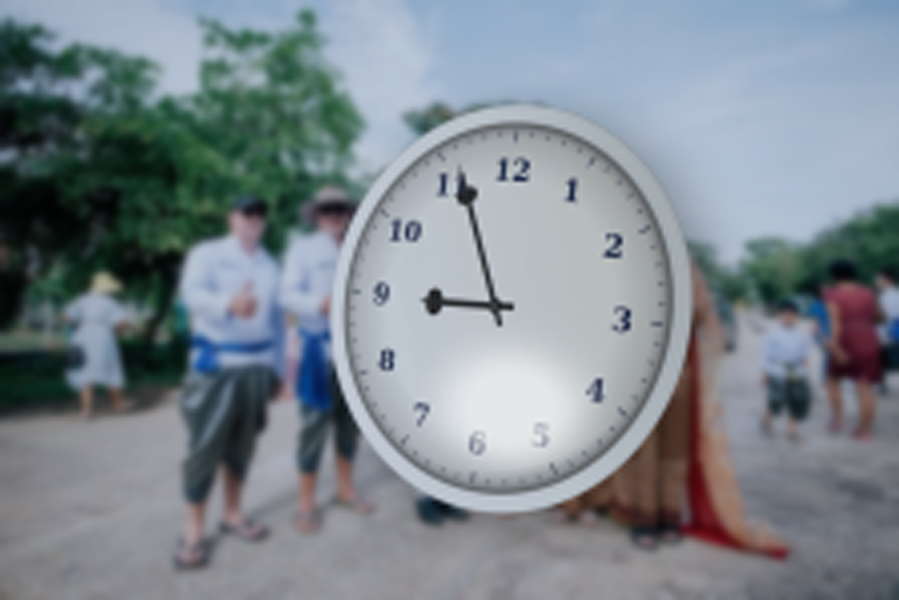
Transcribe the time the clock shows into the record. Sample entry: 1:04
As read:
8:56
